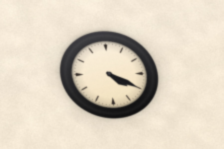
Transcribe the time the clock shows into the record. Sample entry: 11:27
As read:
4:20
